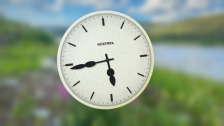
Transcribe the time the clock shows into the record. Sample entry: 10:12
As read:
5:44
